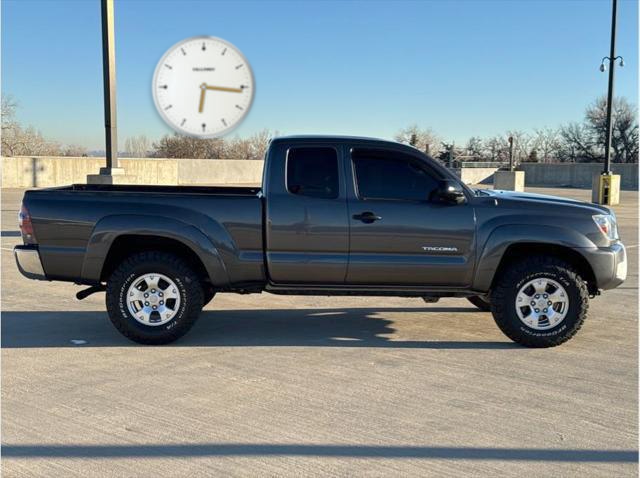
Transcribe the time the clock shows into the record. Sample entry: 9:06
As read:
6:16
